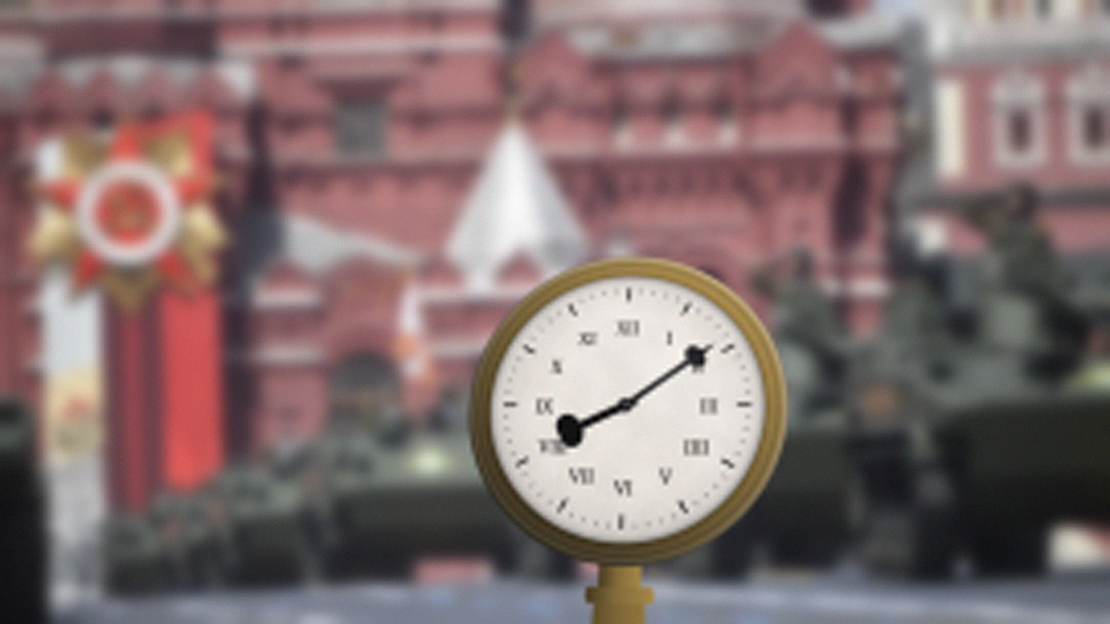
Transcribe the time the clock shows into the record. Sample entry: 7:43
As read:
8:09
